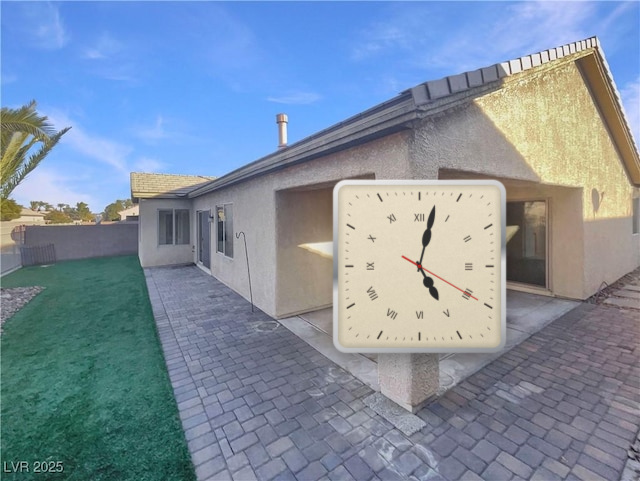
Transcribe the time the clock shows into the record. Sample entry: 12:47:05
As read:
5:02:20
